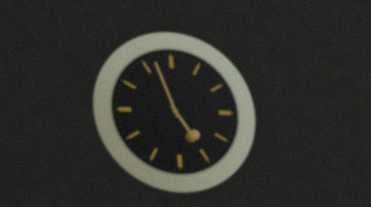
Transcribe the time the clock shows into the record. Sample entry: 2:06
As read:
4:57
